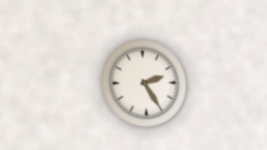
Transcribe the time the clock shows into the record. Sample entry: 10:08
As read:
2:25
